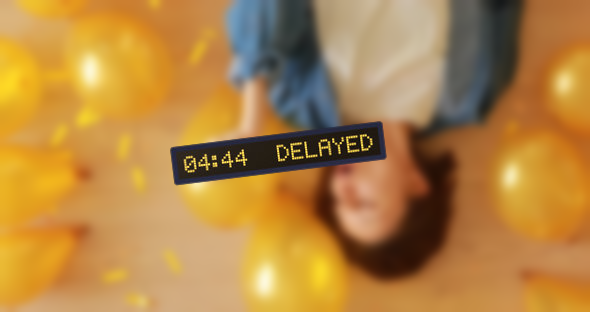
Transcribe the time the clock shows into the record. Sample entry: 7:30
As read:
4:44
